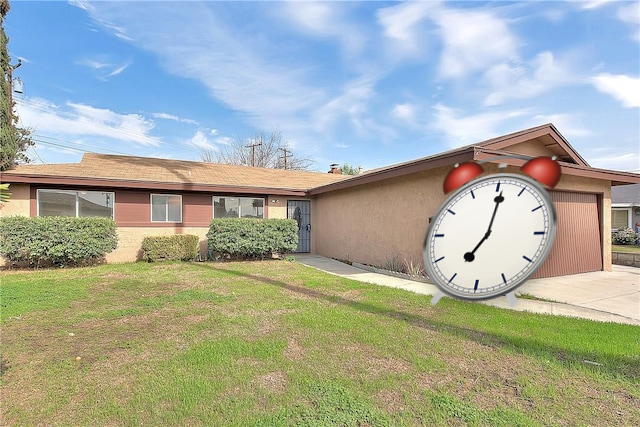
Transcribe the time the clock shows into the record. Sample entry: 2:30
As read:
7:01
